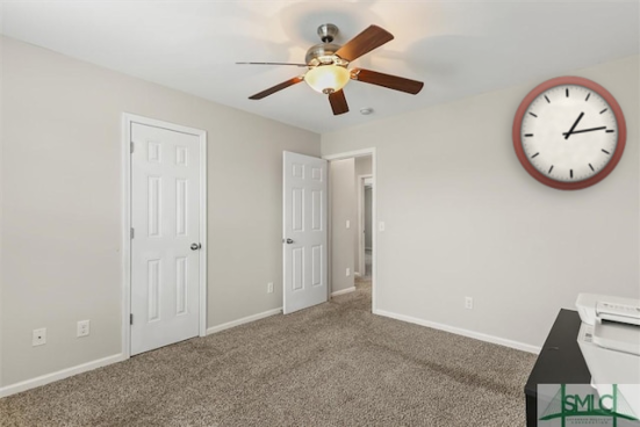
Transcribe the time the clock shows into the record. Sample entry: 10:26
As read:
1:14
